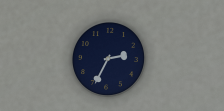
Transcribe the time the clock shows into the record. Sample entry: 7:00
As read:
2:34
